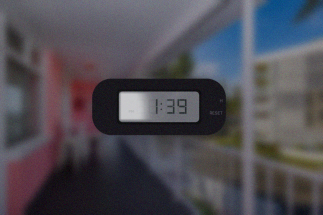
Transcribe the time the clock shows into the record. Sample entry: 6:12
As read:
1:39
